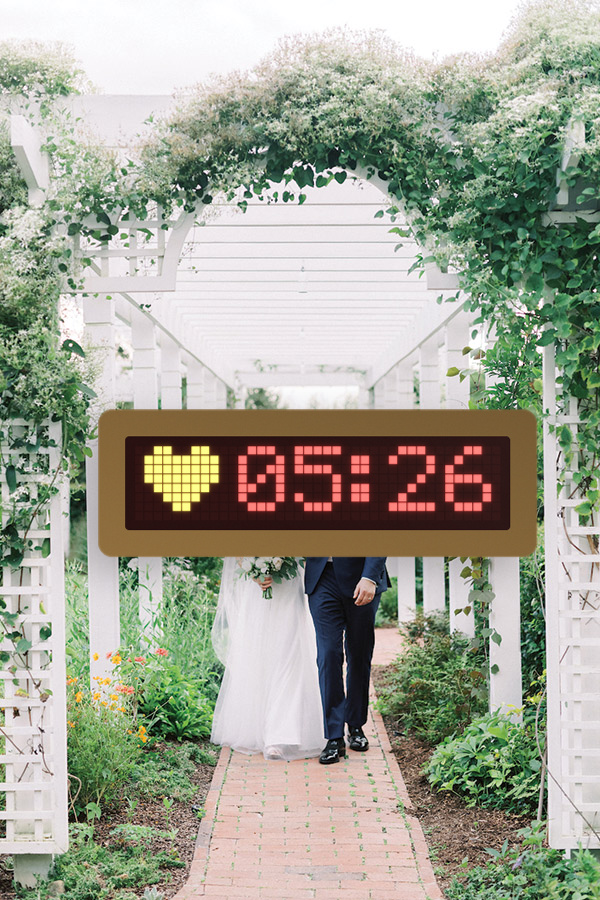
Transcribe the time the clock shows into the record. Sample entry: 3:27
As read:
5:26
